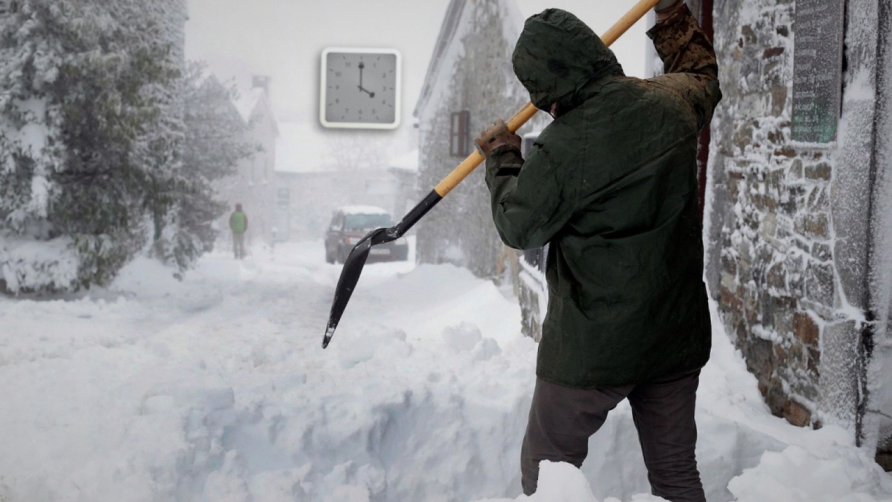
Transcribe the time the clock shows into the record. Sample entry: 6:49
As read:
4:00
